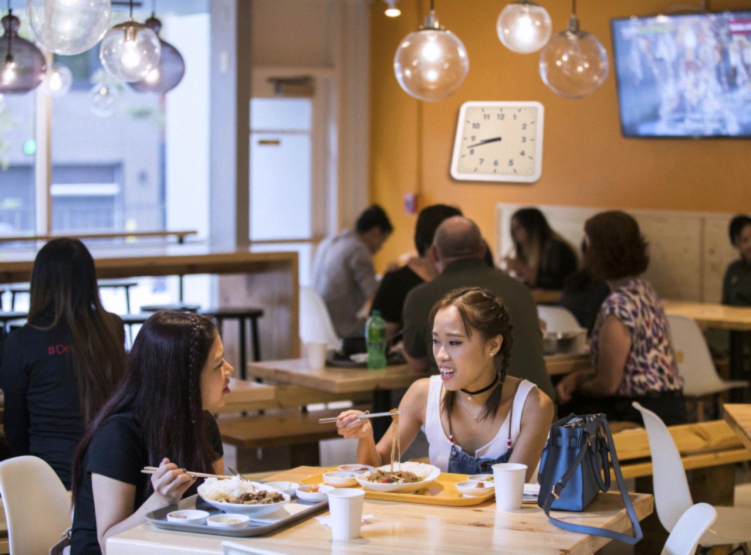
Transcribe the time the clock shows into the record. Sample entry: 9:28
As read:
8:42
